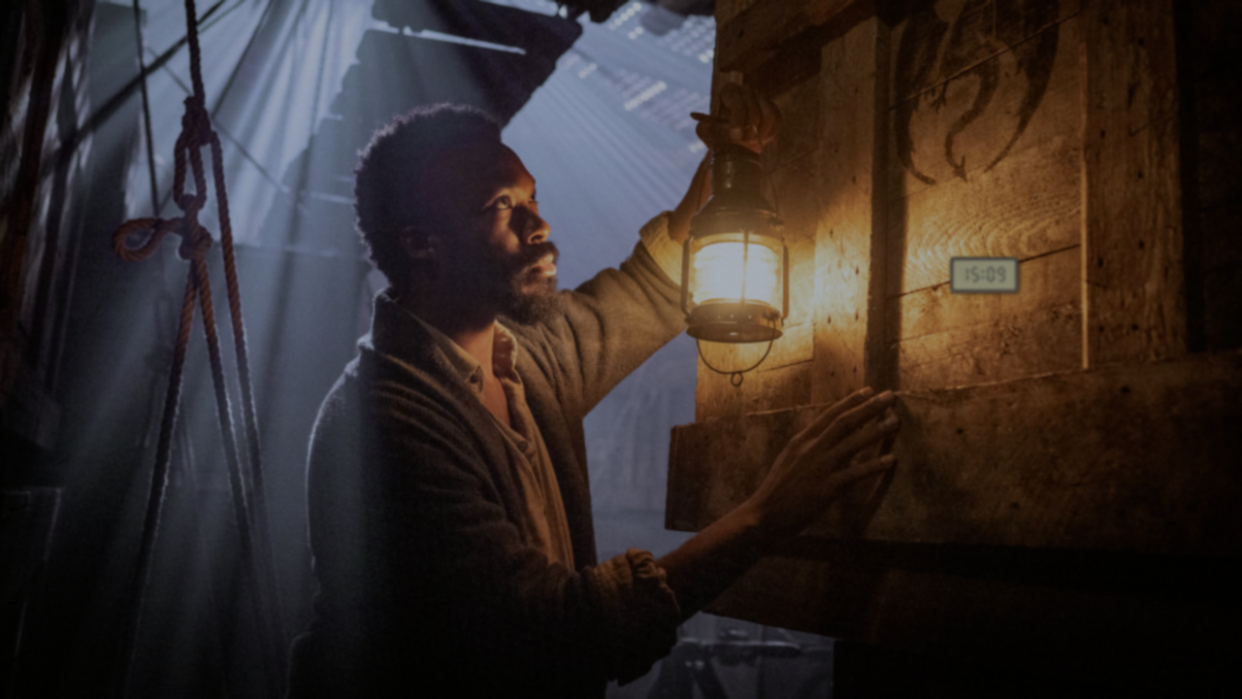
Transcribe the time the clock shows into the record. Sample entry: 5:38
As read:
15:09
